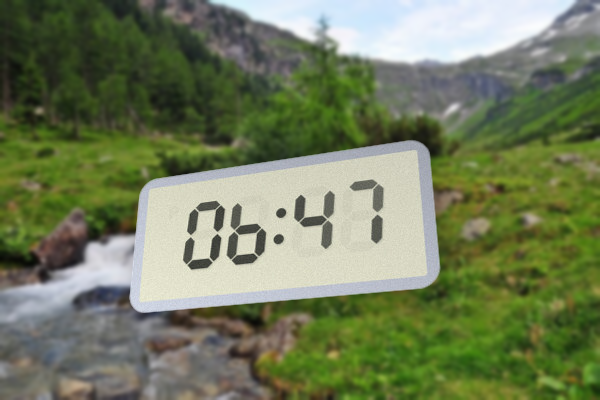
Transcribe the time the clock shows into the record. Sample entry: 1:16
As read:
6:47
